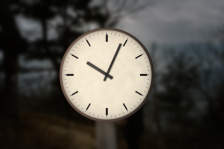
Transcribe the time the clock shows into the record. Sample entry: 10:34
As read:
10:04
